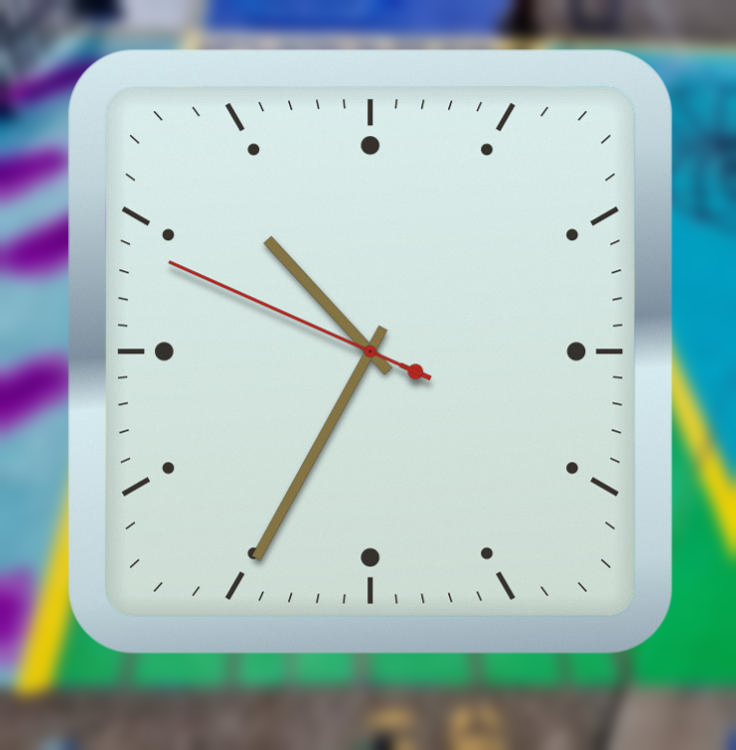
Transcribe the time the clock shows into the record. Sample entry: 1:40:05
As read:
10:34:49
